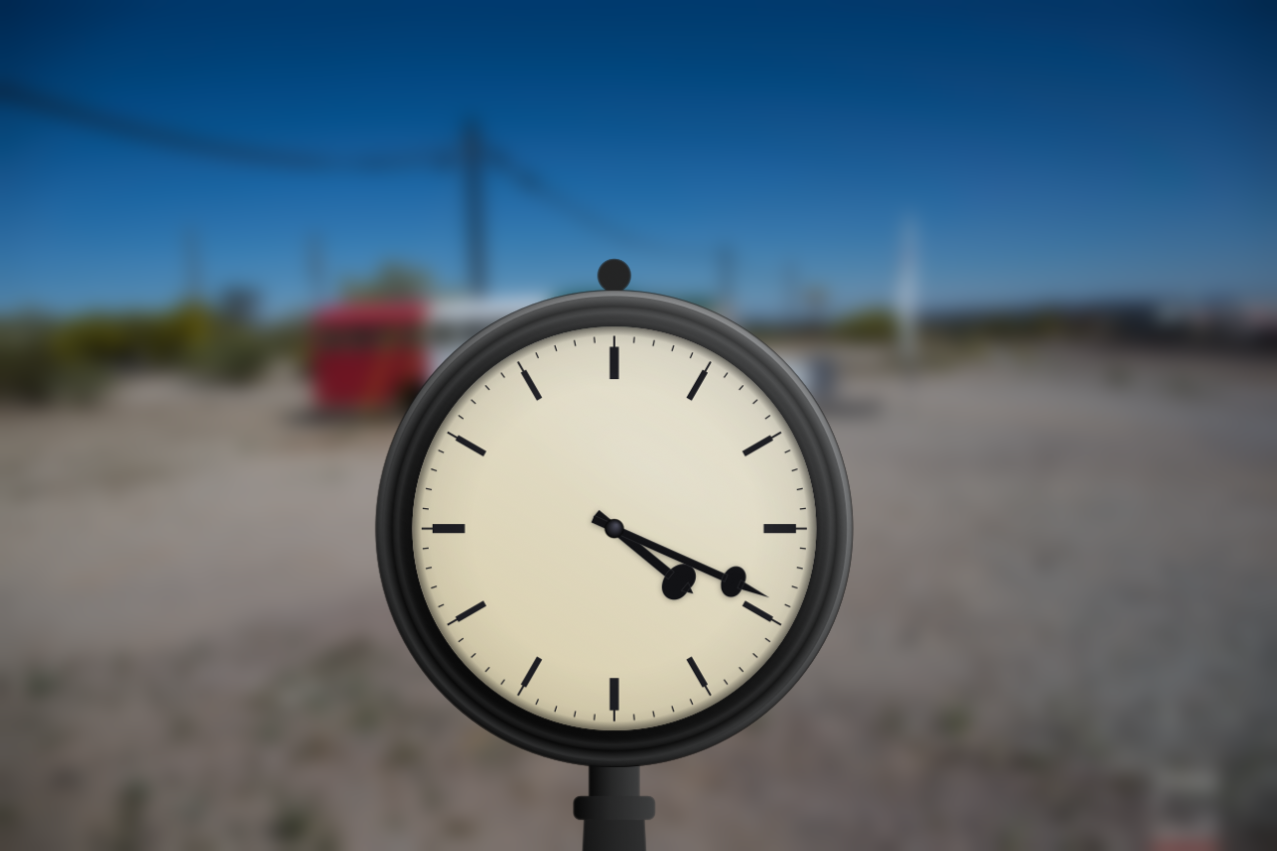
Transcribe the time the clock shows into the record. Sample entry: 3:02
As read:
4:19
